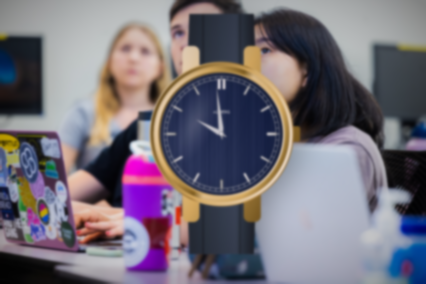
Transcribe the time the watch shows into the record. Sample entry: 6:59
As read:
9:59
